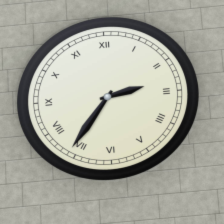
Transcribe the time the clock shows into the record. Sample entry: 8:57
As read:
2:36
